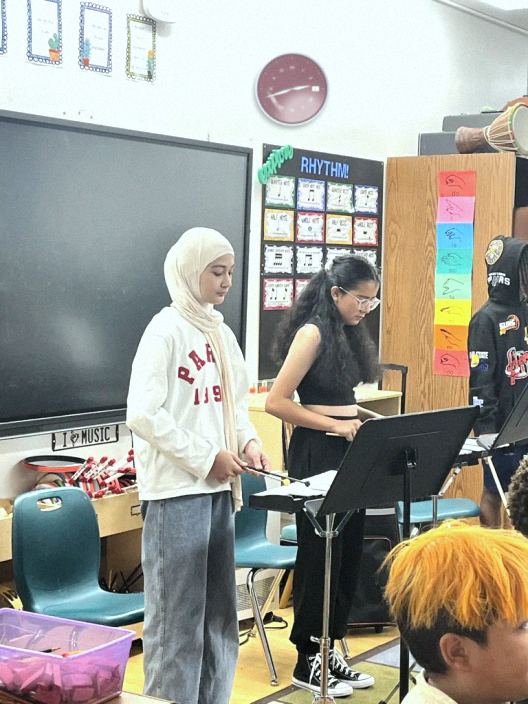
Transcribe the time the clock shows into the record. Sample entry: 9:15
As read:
2:42
